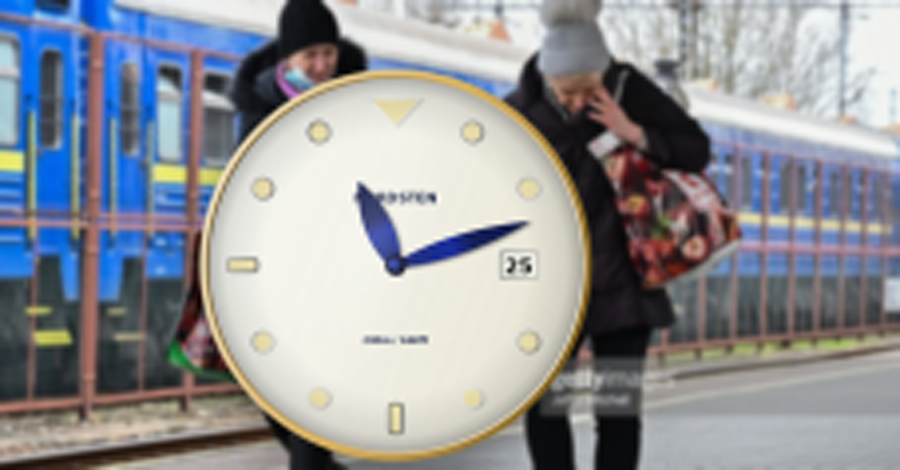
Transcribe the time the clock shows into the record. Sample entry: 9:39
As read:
11:12
